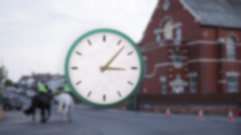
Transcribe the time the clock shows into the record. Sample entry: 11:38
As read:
3:07
